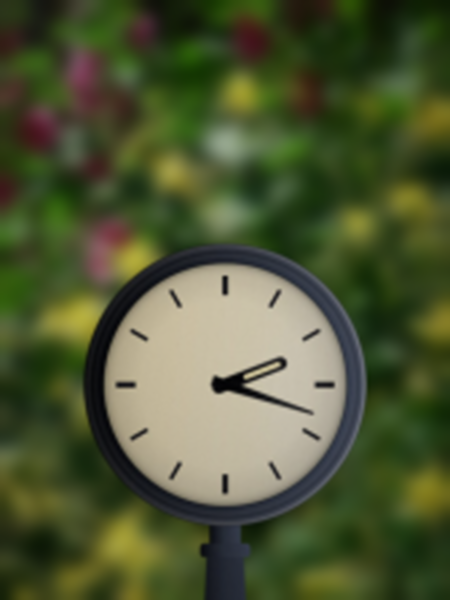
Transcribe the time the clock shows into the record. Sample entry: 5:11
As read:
2:18
